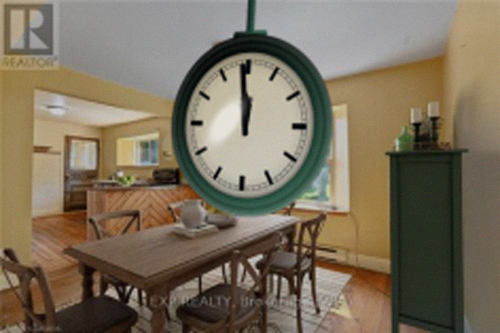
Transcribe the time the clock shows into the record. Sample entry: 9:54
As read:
11:59
